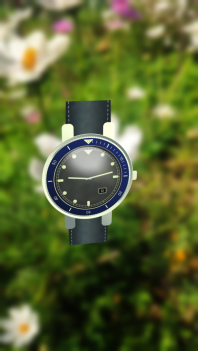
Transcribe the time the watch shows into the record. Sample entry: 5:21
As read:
9:13
